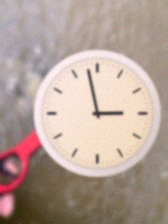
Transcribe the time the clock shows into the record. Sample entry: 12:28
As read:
2:58
